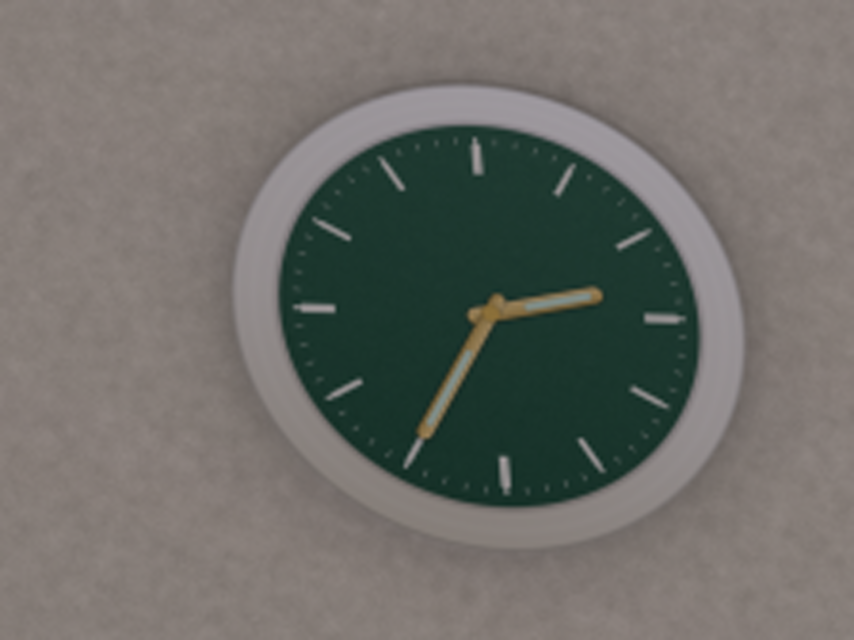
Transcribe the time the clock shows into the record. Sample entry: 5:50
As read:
2:35
